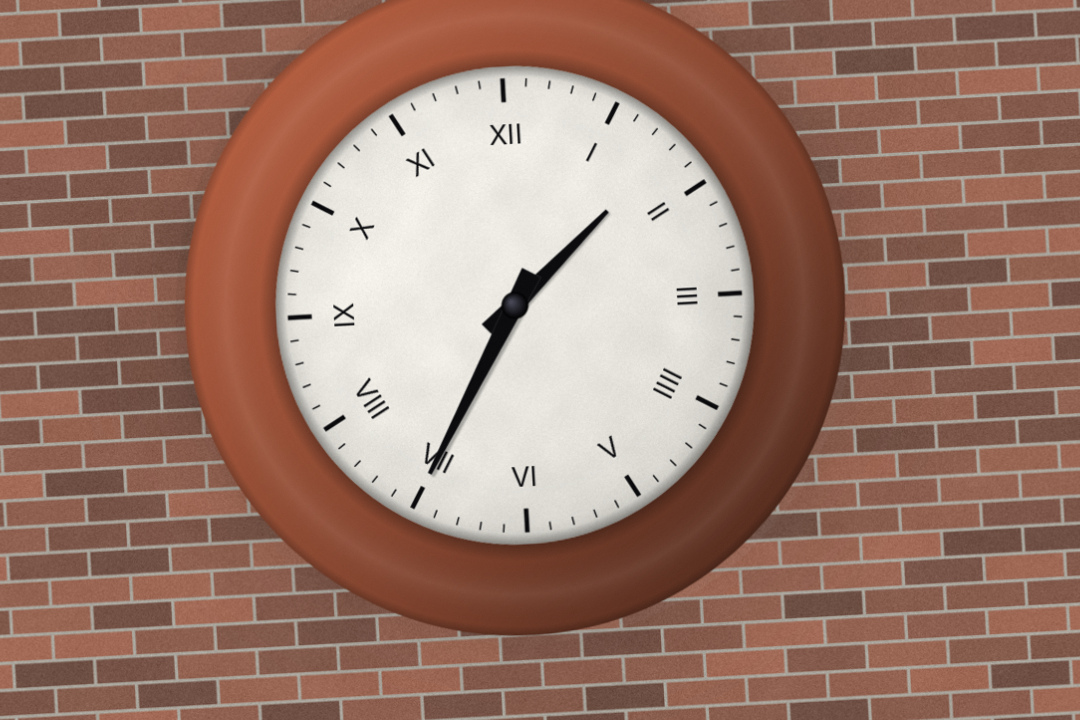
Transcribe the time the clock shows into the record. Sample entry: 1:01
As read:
1:35
